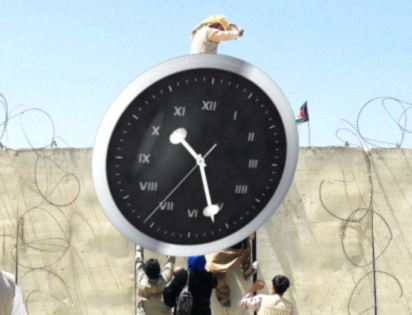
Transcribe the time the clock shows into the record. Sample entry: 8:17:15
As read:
10:26:36
